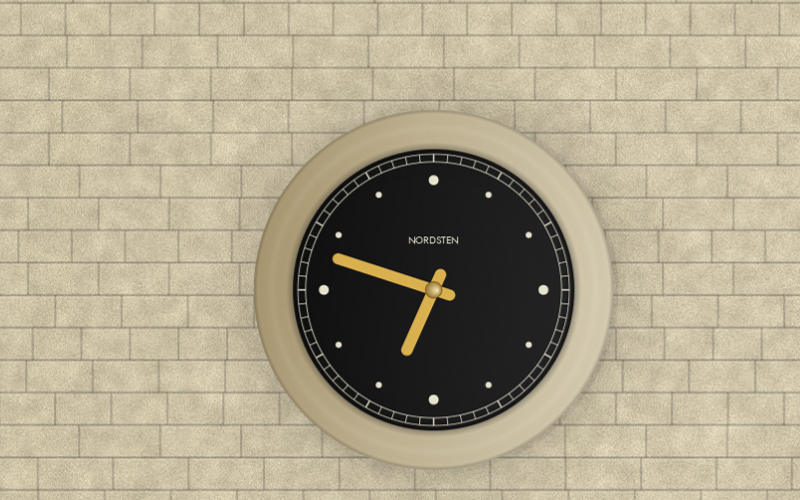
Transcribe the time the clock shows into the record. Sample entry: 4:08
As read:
6:48
